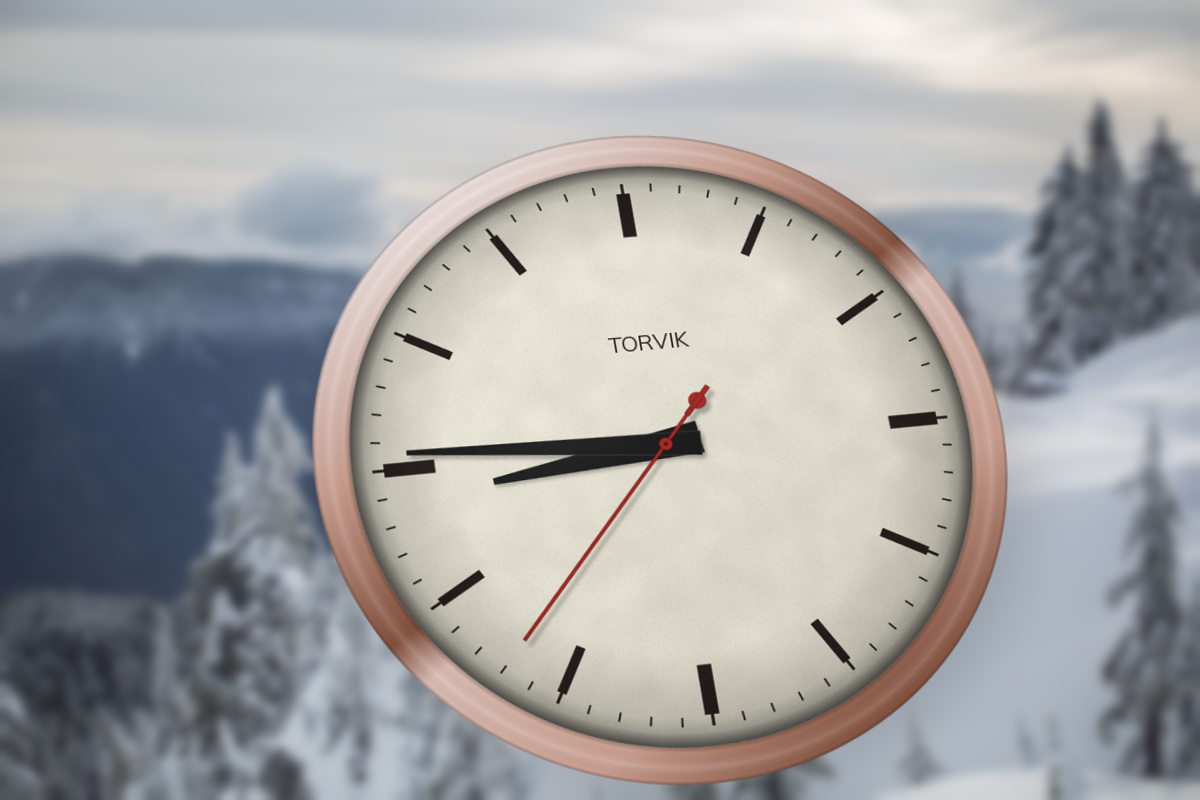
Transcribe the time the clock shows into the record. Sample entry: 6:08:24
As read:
8:45:37
